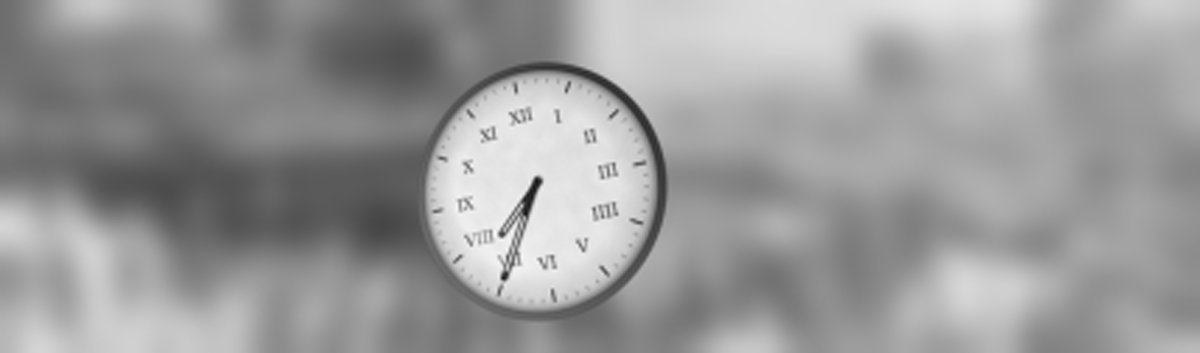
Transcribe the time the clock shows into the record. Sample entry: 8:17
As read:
7:35
